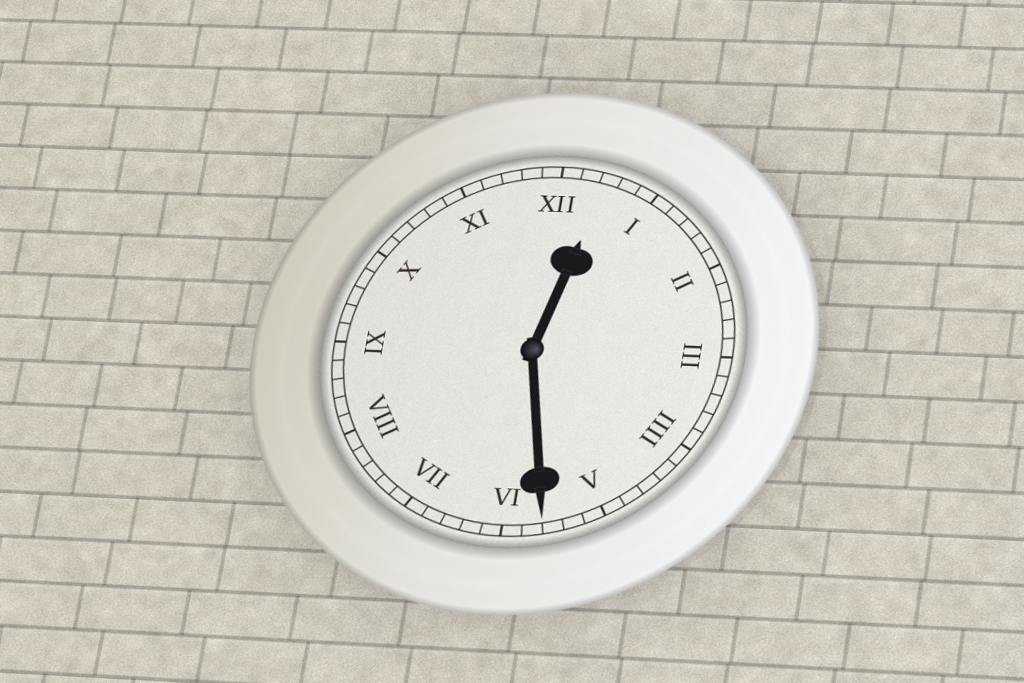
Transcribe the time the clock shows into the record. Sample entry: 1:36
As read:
12:28
